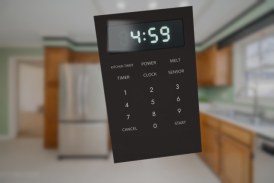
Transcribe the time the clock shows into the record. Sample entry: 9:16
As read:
4:59
